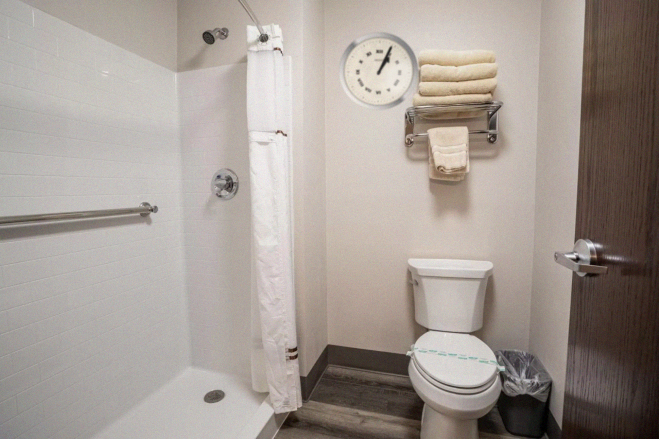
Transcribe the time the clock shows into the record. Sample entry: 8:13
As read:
1:04
